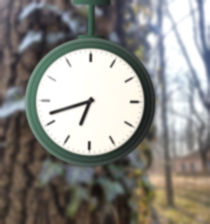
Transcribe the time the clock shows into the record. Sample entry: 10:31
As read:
6:42
